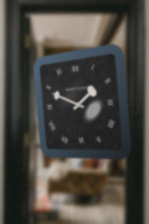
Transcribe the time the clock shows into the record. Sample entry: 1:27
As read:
1:49
